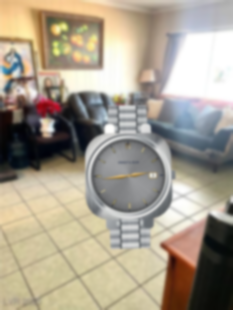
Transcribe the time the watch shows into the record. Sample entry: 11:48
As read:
2:44
